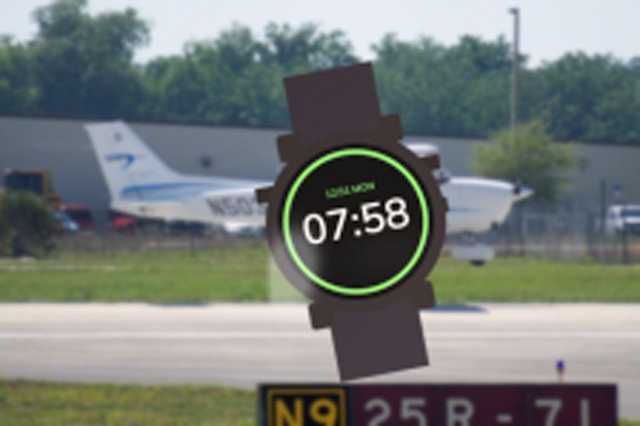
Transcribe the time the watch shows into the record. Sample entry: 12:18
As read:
7:58
